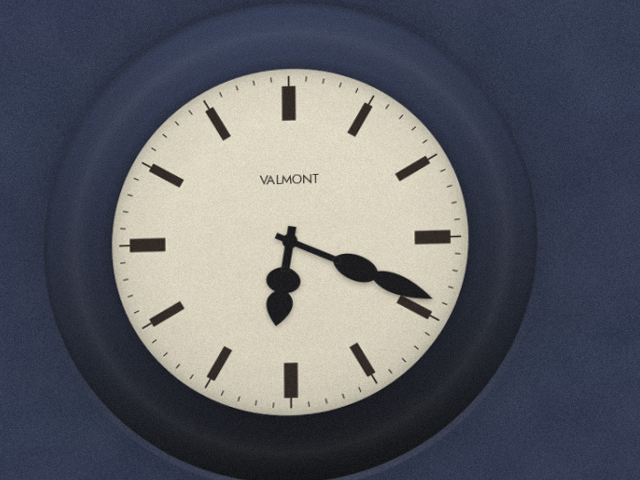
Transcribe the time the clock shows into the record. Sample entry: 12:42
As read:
6:19
